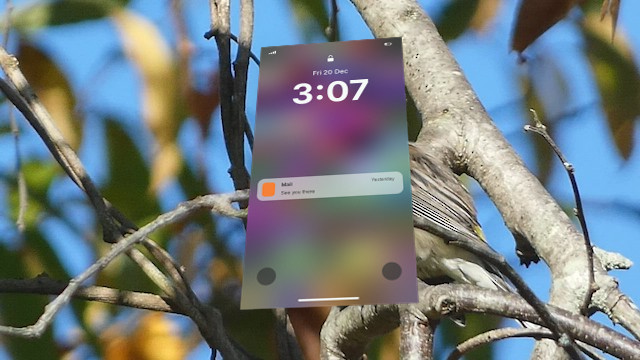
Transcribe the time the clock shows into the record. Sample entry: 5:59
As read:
3:07
